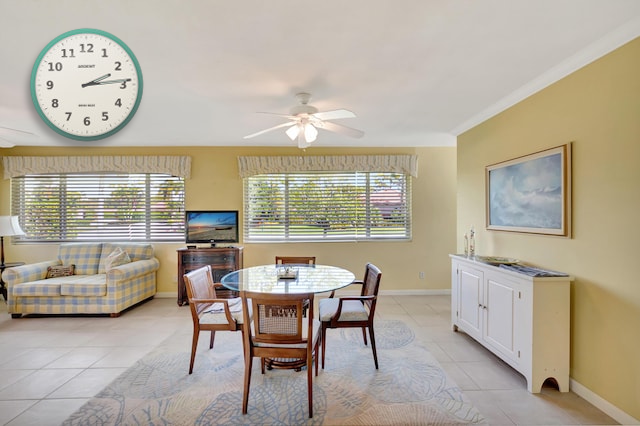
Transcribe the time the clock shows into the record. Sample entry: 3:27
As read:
2:14
